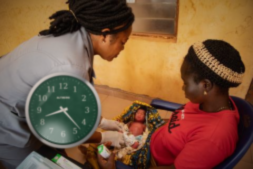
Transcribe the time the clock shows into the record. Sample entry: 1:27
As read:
8:23
